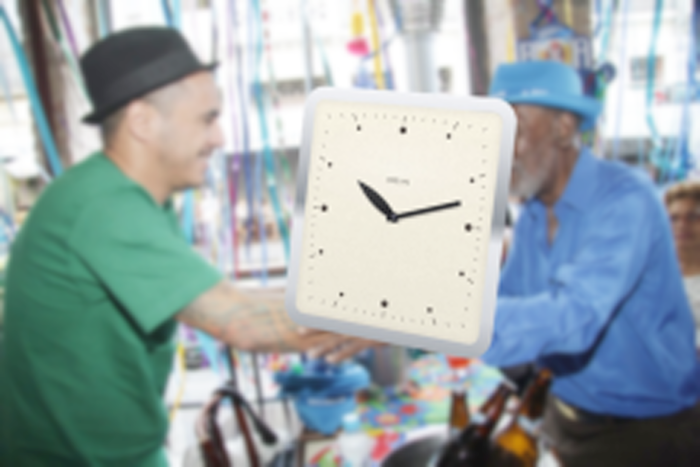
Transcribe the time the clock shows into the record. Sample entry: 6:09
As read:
10:12
